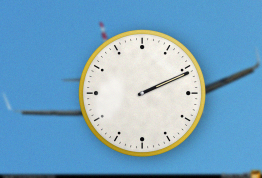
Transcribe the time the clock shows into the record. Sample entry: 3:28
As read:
2:11
